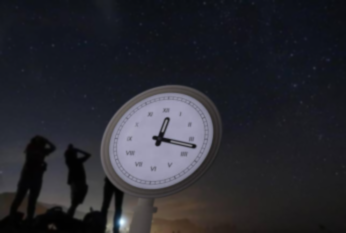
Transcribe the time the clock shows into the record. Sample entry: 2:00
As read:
12:17
